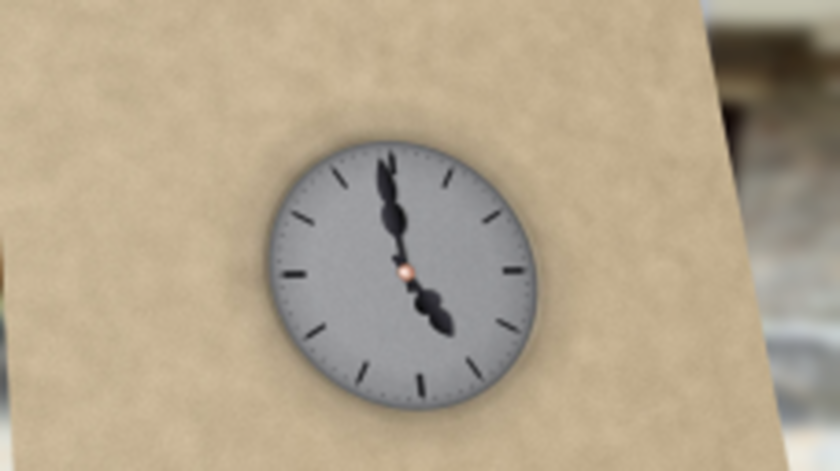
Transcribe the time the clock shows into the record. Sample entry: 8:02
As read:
4:59
